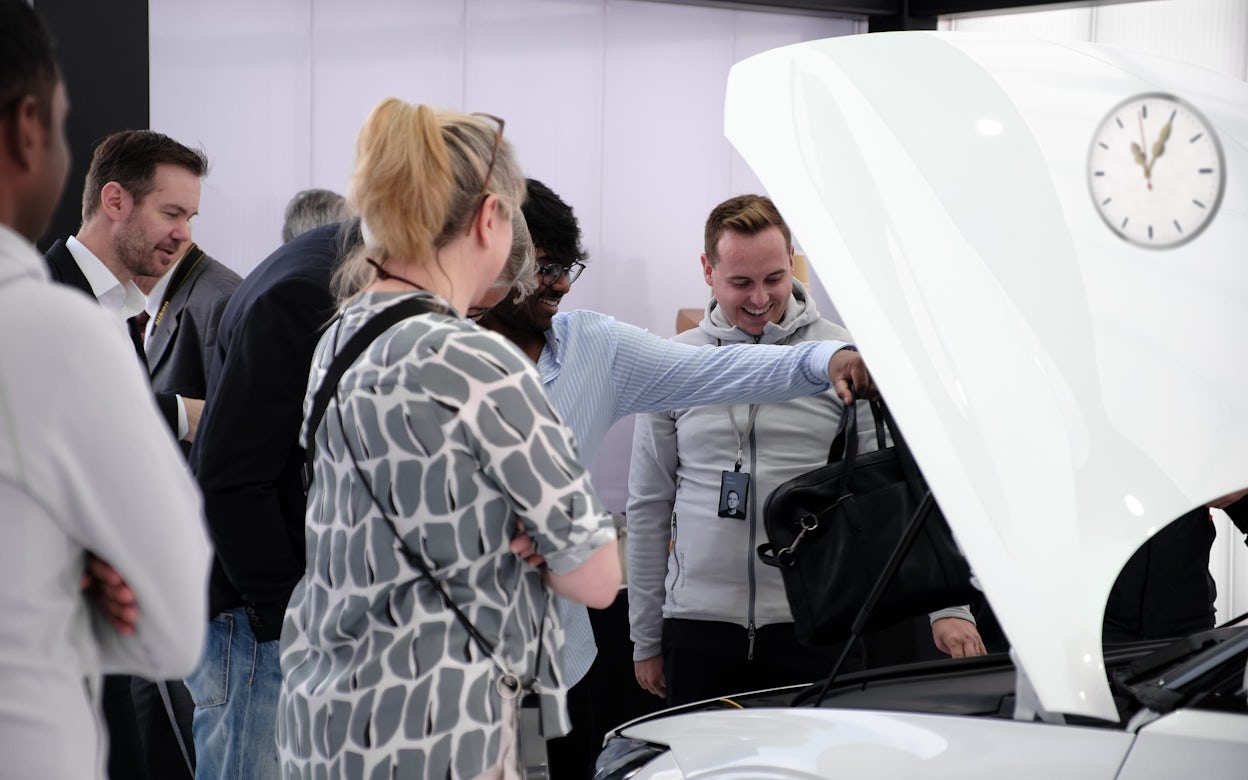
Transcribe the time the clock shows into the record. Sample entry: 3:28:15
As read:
11:04:59
